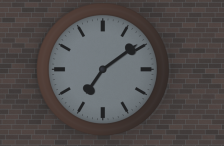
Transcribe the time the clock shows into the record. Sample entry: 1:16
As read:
7:09
